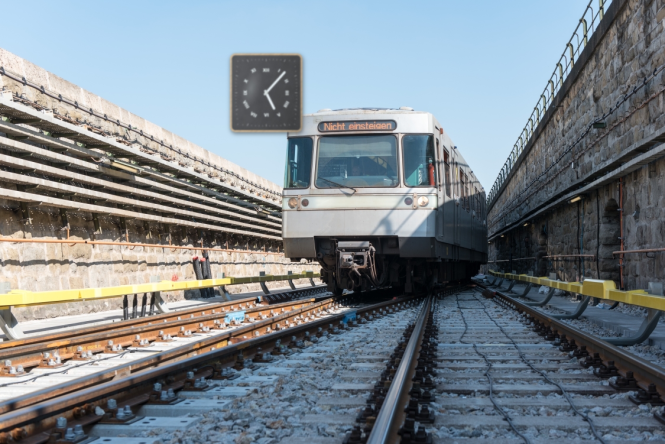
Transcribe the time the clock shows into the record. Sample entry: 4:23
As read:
5:07
